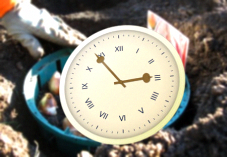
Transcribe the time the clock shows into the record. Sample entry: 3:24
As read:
2:54
